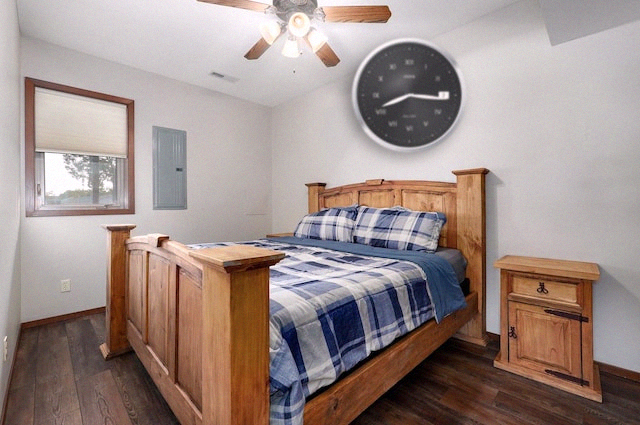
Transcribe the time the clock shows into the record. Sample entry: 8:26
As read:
8:16
